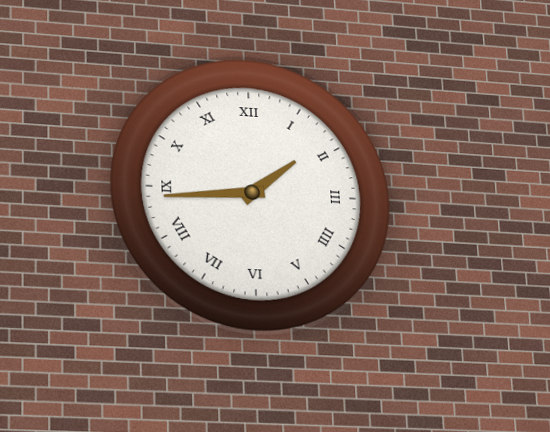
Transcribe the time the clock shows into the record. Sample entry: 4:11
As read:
1:44
